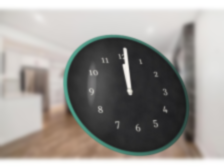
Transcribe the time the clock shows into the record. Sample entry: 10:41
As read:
12:01
